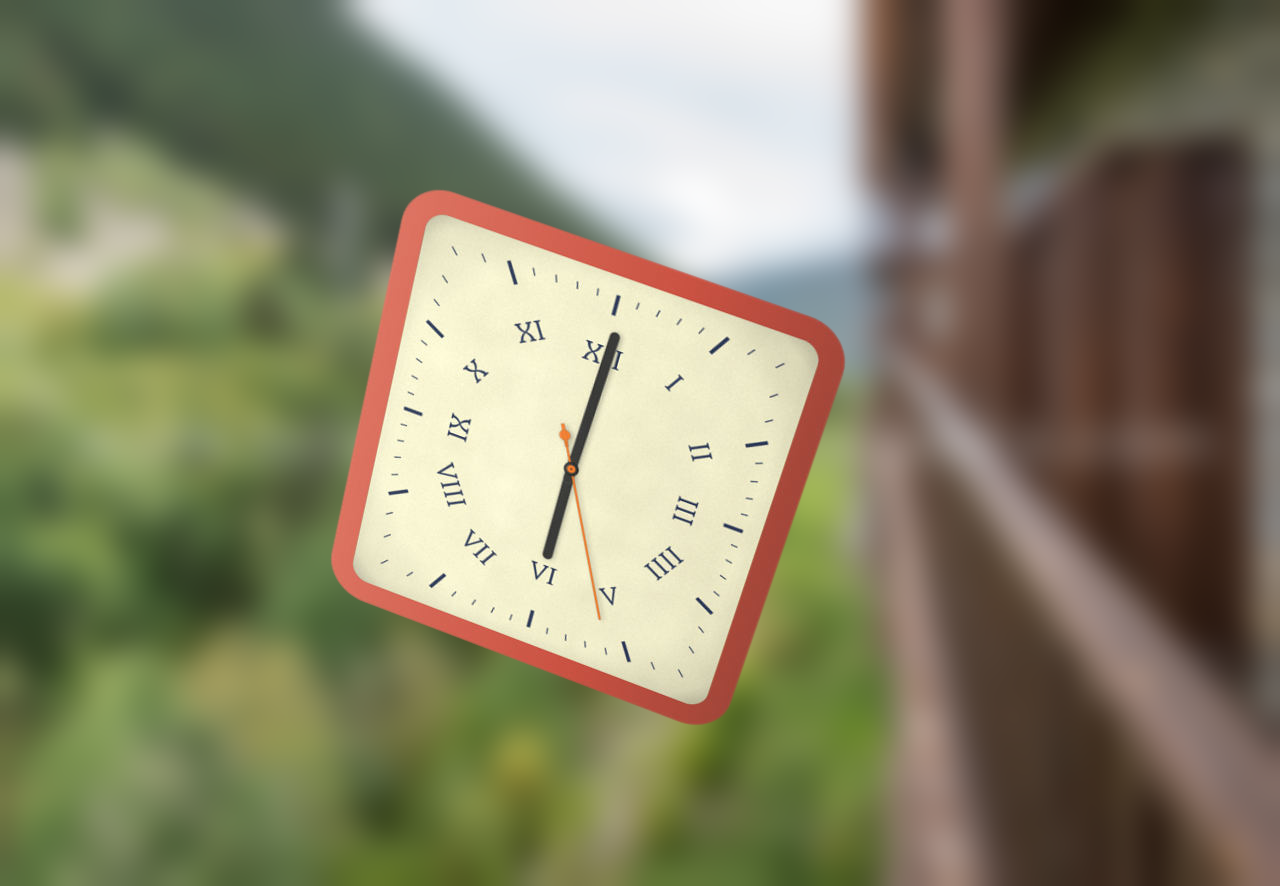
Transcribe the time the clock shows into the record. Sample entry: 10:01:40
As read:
6:00:26
